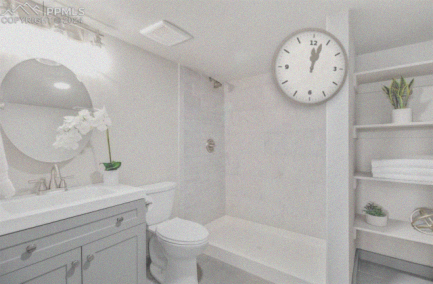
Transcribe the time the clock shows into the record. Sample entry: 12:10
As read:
12:03
